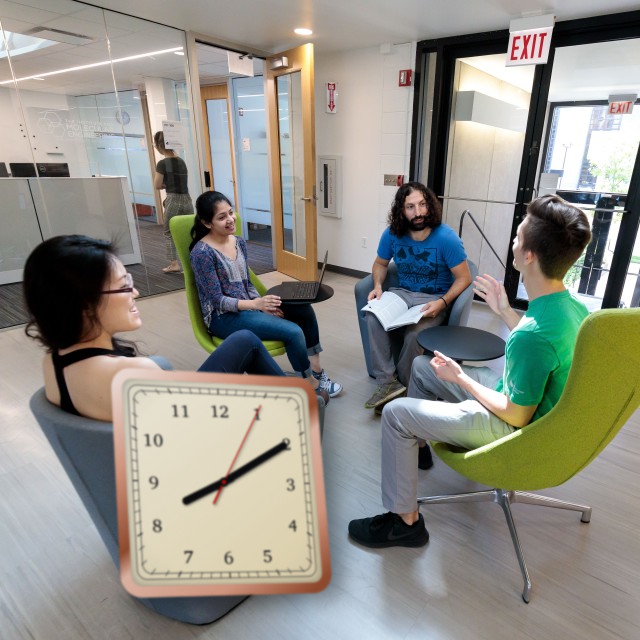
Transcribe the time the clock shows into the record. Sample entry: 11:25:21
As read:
8:10:05
